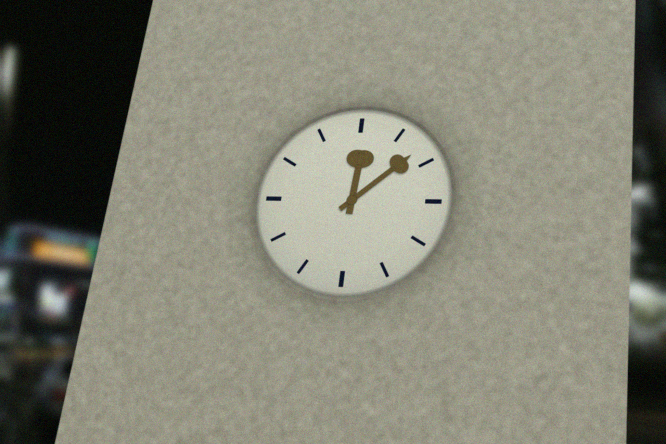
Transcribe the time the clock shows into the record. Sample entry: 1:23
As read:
12:08
